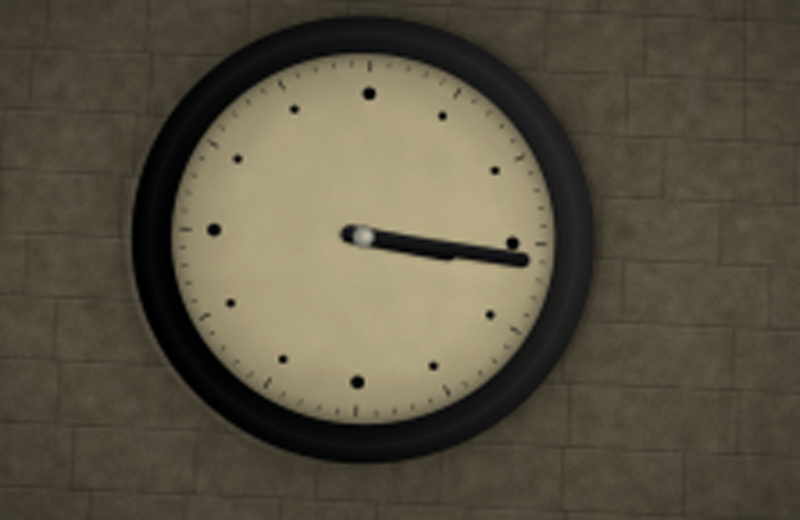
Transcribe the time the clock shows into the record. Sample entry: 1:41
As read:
3:16
